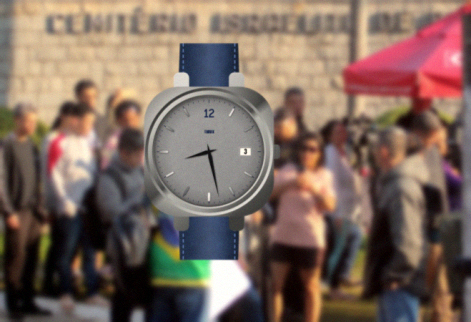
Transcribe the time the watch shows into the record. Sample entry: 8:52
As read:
8:28
